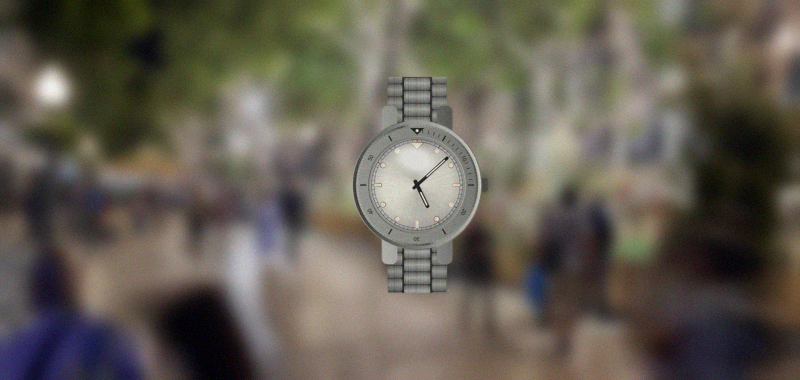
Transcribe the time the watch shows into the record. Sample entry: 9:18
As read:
5:08
